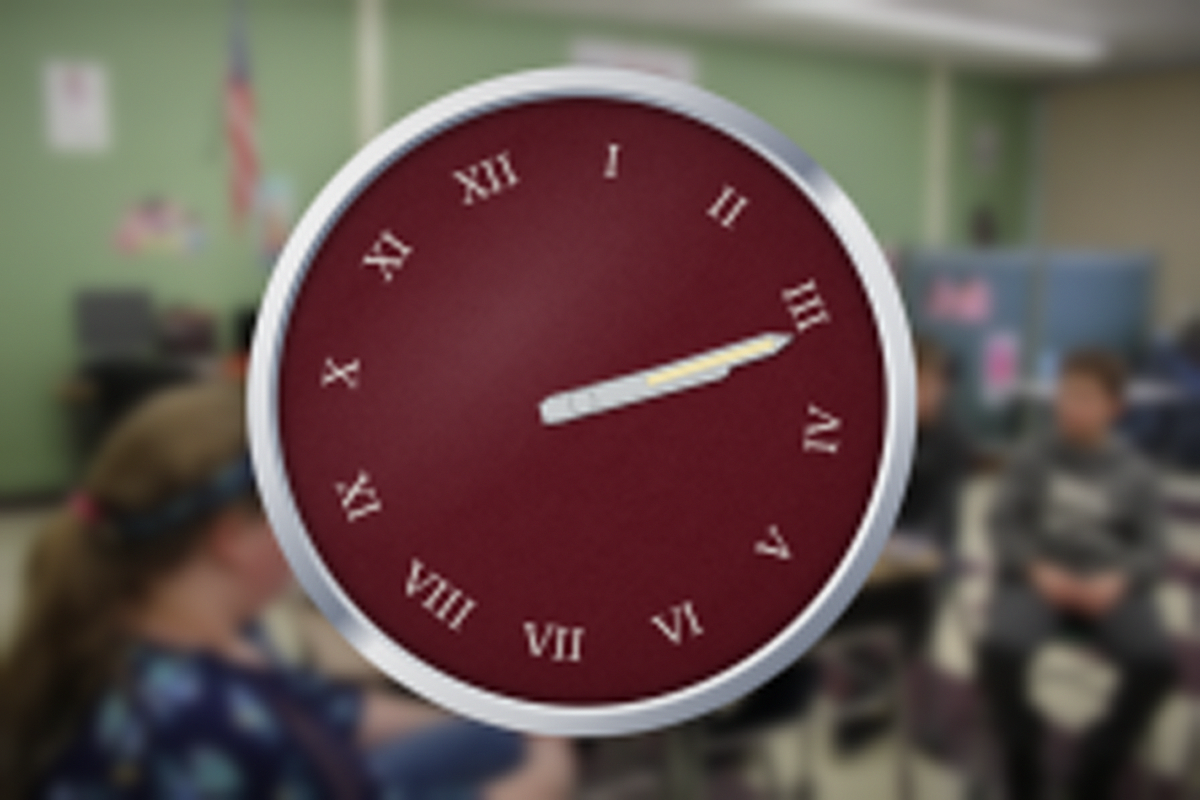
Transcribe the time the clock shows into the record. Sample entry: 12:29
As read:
3:16
